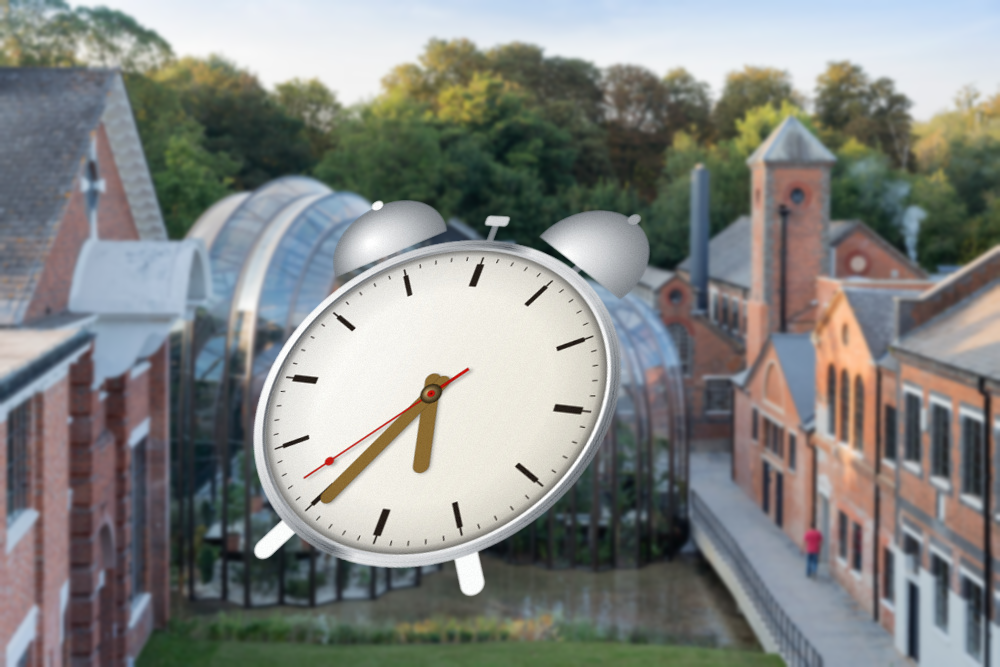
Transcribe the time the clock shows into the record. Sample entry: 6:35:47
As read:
5:34:37
